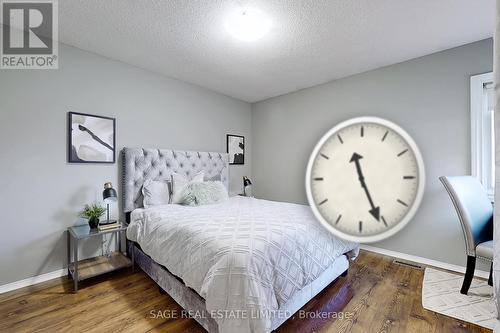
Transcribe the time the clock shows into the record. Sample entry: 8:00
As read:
11:26
